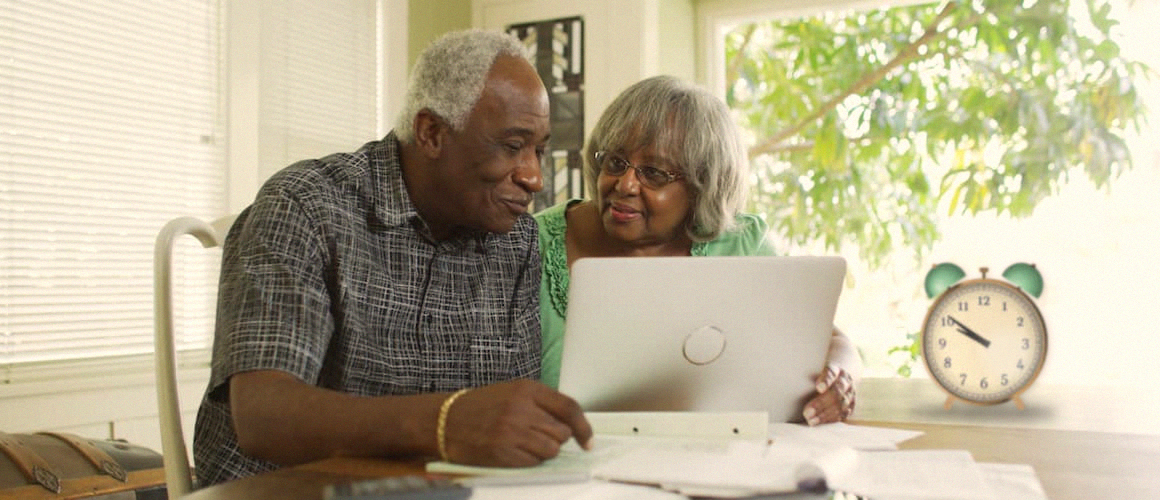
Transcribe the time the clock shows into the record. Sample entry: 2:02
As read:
9:51
